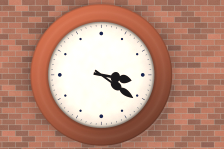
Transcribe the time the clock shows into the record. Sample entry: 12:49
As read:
3:21
